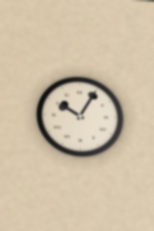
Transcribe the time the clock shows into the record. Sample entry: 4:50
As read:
10:05
